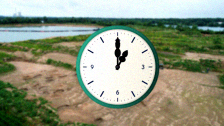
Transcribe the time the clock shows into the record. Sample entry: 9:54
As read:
1:00
